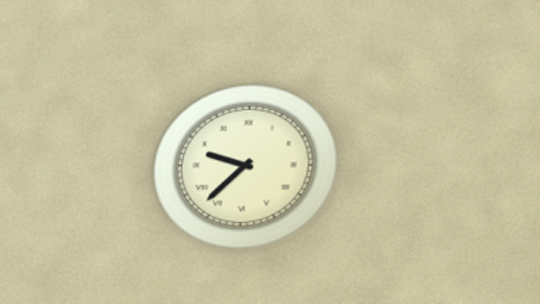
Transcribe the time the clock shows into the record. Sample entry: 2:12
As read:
9:37
